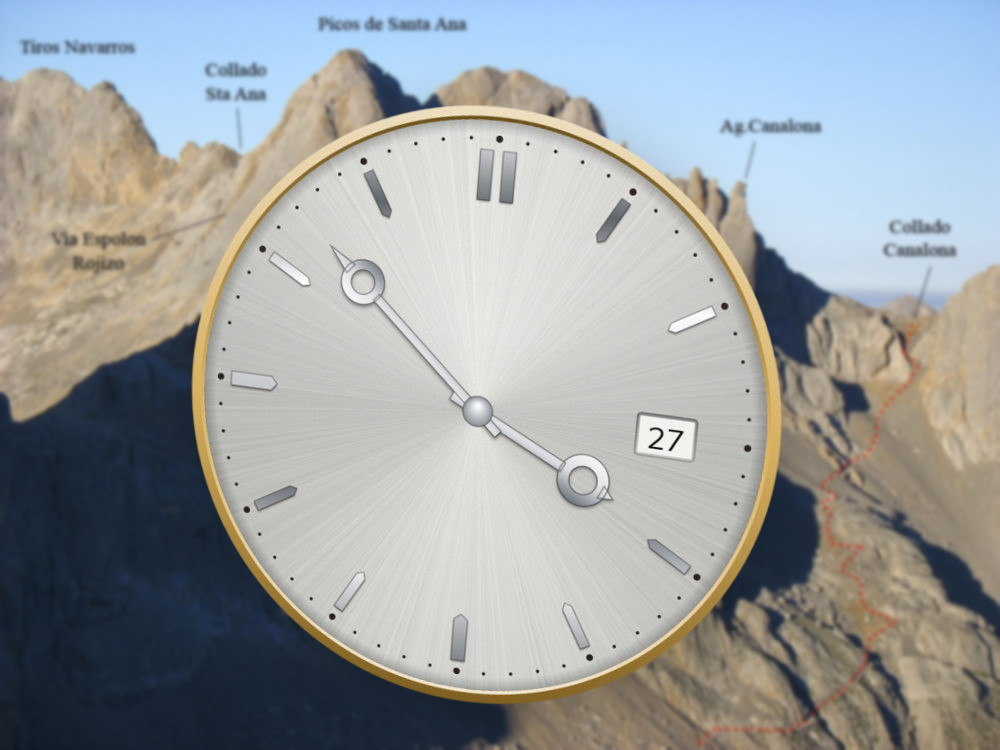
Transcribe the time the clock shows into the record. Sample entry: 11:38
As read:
3:52
